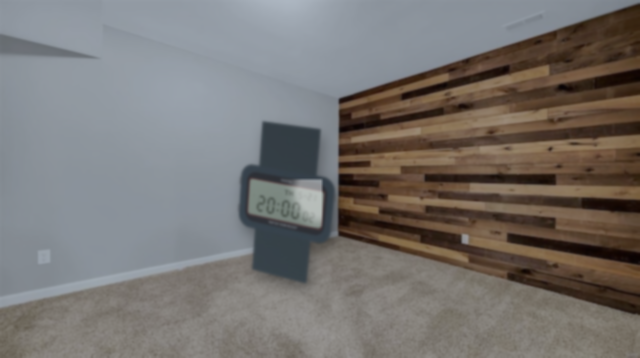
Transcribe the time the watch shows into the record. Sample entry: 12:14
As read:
20:00
